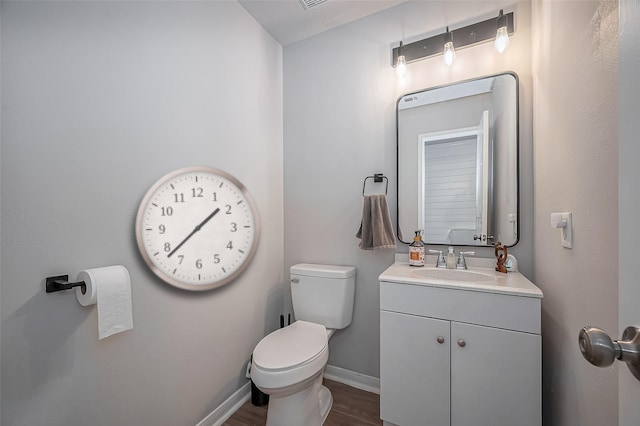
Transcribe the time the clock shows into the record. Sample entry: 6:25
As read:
1:38
